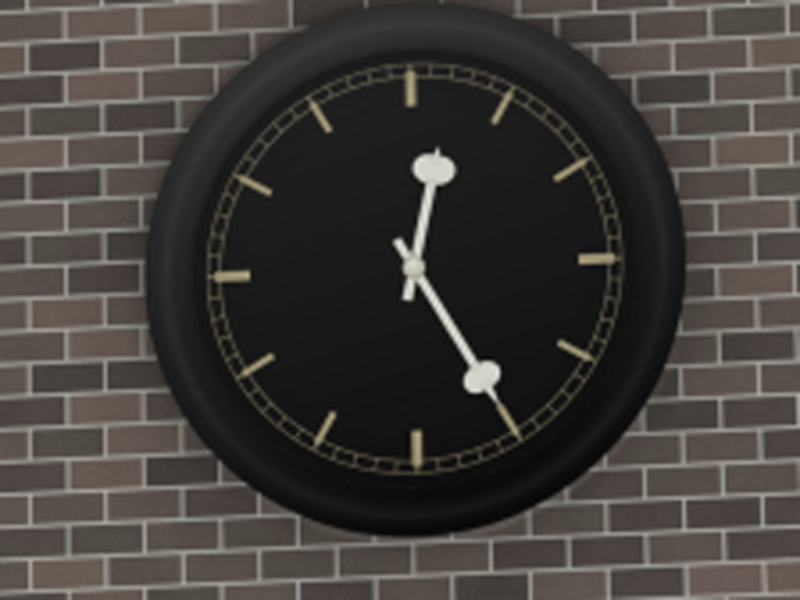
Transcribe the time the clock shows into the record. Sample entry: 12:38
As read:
12:25
